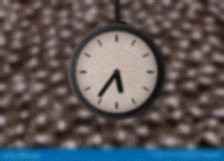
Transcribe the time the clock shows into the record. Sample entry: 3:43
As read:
5:36
